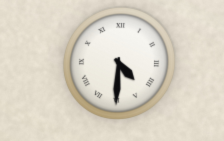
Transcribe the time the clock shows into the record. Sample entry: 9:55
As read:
4:30
